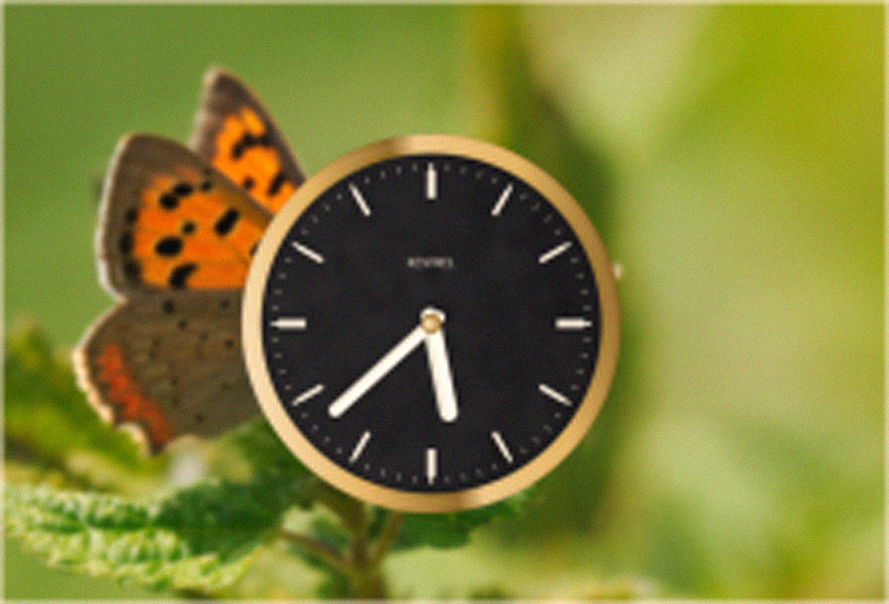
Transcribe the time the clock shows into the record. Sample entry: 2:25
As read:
5:38
